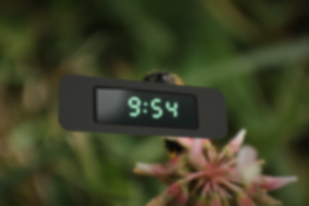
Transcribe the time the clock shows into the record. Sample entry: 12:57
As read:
9:54
